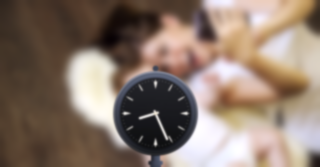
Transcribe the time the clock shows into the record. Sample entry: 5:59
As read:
8:26
